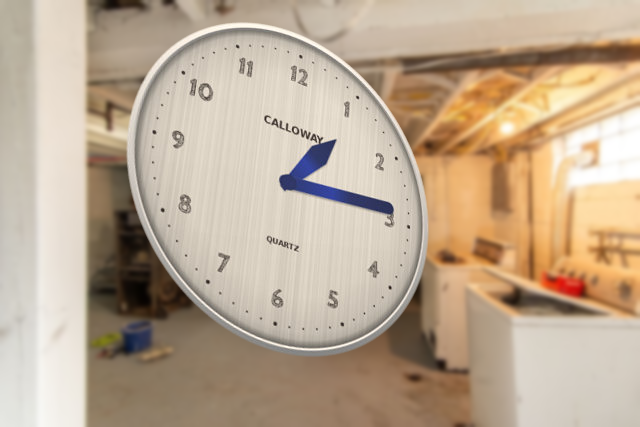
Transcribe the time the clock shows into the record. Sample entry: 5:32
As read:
1:14
